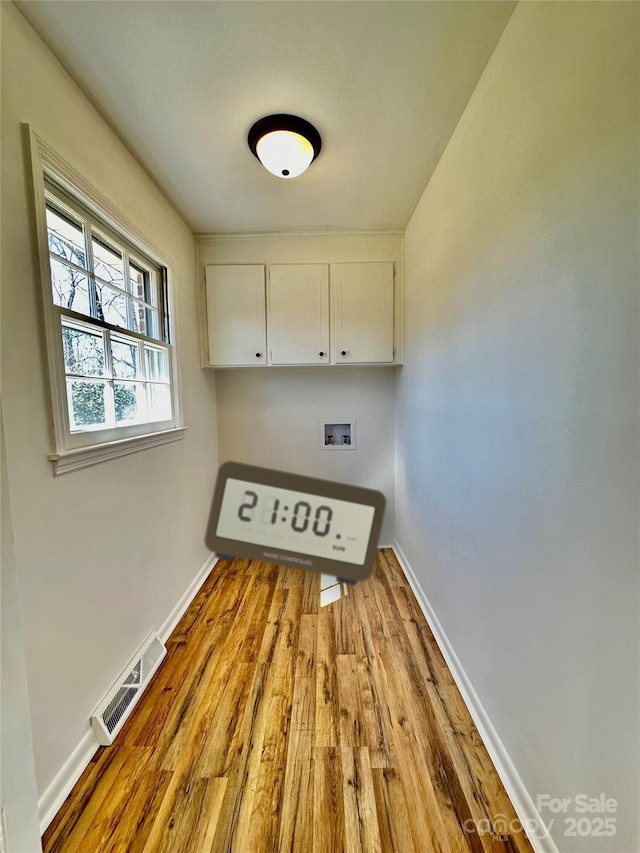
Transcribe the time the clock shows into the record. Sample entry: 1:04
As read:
21:00
